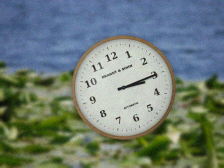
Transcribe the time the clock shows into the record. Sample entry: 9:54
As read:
3:15
